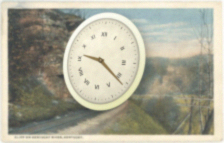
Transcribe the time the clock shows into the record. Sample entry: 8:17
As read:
9:21
